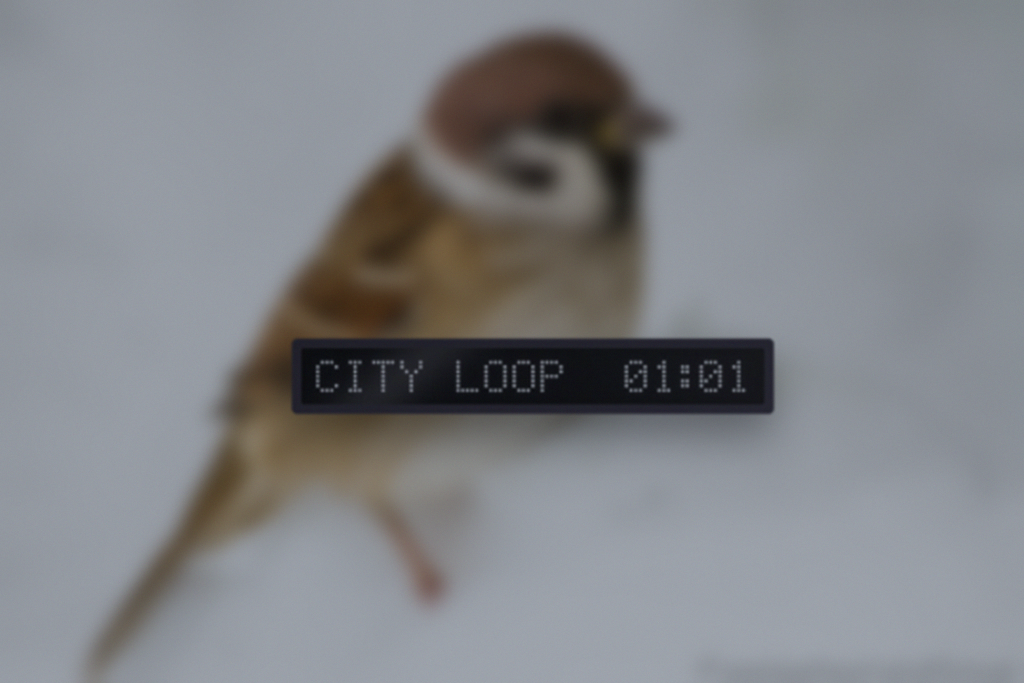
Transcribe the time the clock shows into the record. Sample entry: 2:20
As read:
1:01
